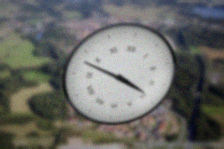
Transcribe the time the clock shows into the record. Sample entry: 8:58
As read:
3:48
